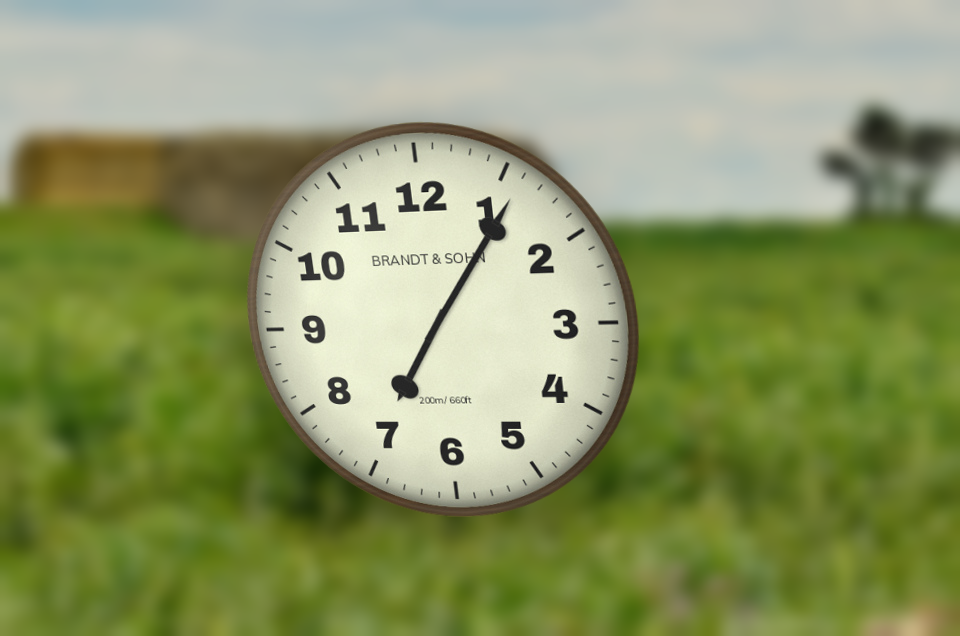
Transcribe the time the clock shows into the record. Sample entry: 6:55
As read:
7:06
